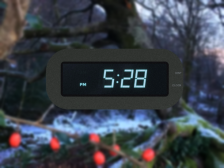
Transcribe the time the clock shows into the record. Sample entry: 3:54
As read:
5:28
